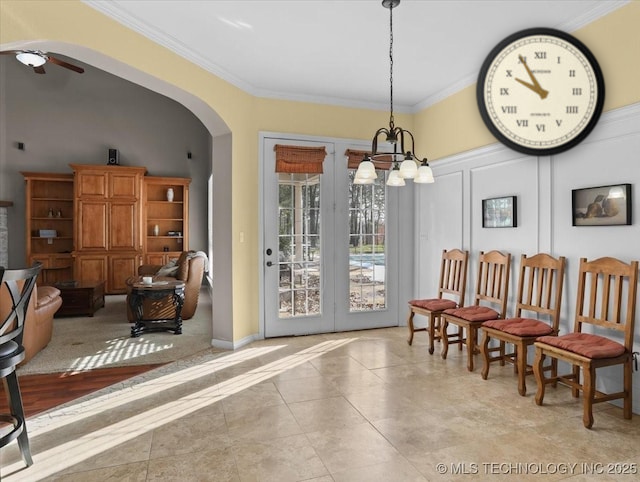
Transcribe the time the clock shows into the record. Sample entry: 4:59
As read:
9:55
